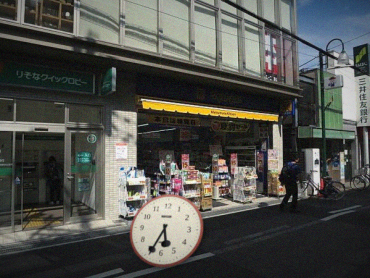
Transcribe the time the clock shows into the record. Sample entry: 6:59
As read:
5:34
